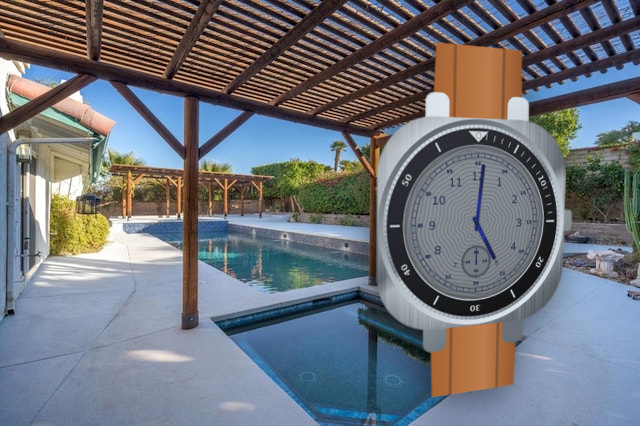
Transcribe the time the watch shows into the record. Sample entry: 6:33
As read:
5:01
